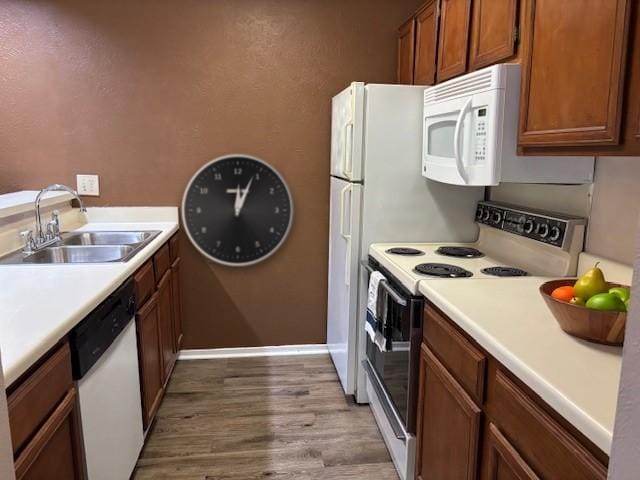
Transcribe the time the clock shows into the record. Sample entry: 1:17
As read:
12:04
